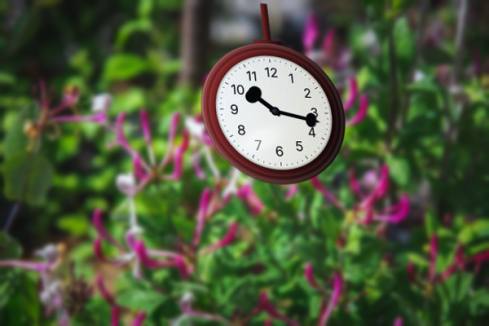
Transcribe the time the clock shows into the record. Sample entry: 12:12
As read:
10:17
